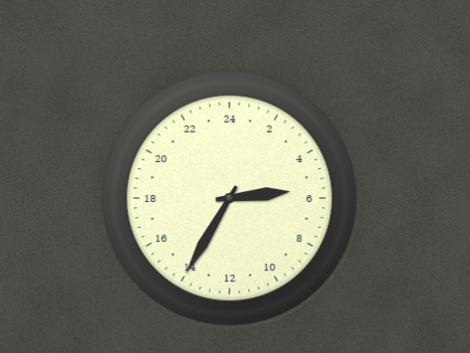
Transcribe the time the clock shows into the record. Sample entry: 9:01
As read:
5:35
